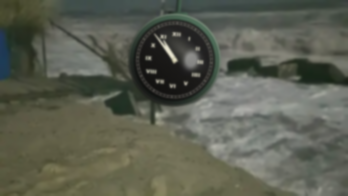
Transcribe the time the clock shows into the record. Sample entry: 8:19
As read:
10:53
